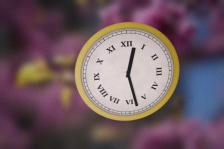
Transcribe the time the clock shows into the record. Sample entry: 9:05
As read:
12:28
